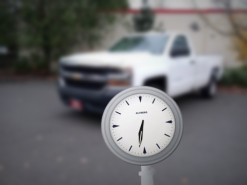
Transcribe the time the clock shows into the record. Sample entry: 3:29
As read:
6:32
